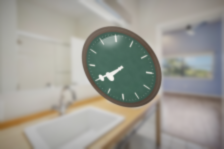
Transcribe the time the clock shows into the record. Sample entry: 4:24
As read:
7:40
